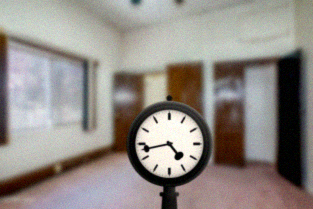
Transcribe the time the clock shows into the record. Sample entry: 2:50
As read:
4:43
